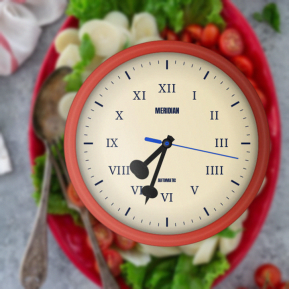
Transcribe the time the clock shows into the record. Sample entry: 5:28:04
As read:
7:33:17
